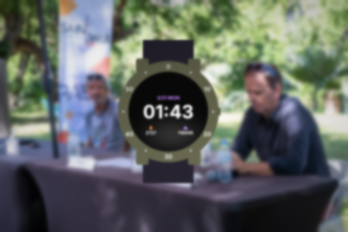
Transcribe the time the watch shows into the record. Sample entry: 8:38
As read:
1:43
